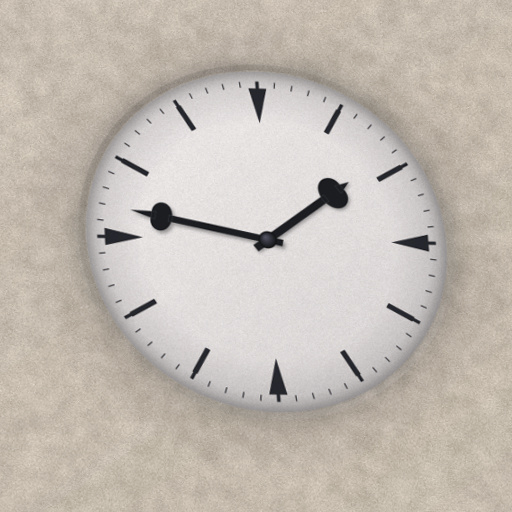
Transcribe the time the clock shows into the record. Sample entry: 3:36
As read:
1:47
